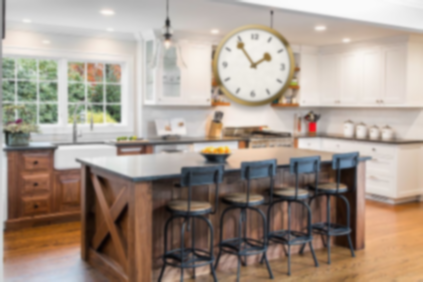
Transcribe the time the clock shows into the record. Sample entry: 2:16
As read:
1:54
